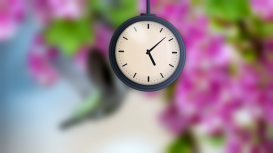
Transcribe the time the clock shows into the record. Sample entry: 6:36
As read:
5:08
